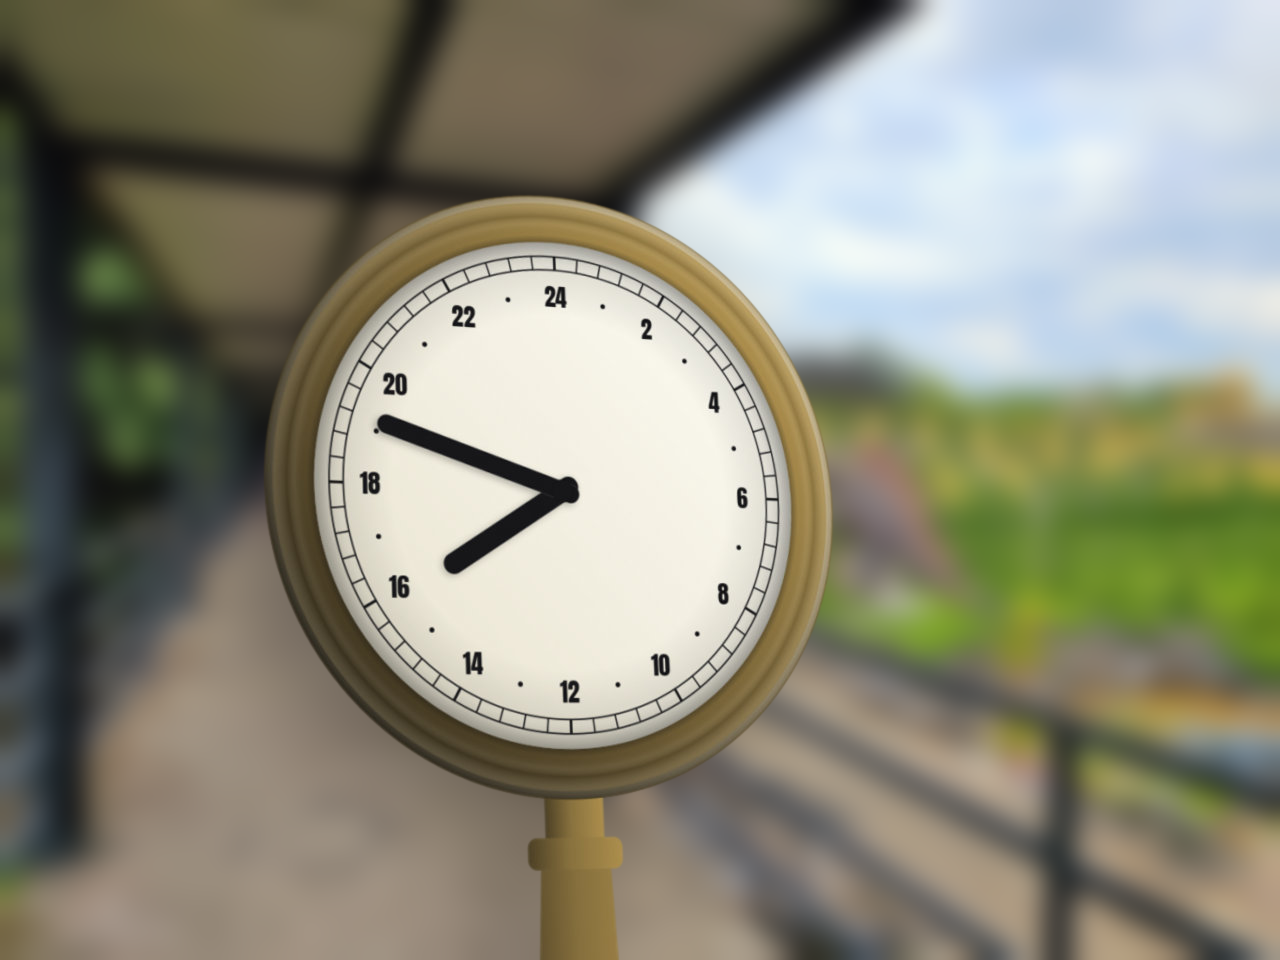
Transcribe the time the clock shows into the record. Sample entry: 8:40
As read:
15:48
